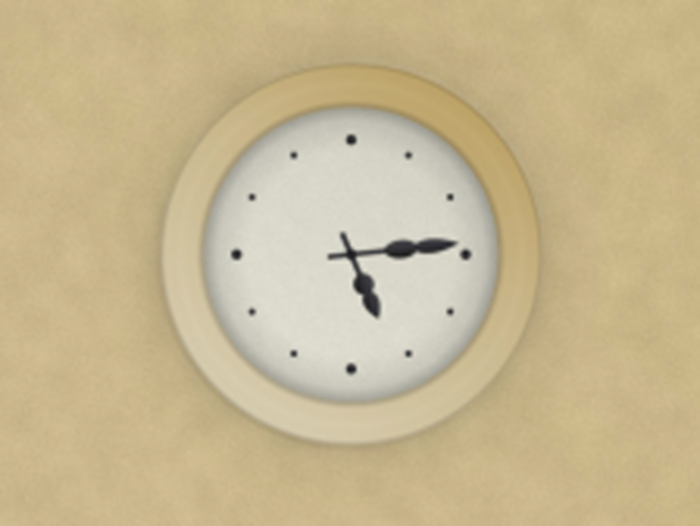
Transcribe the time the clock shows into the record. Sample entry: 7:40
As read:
5:14
